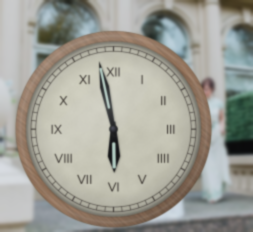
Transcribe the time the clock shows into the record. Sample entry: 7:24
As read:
5:58
